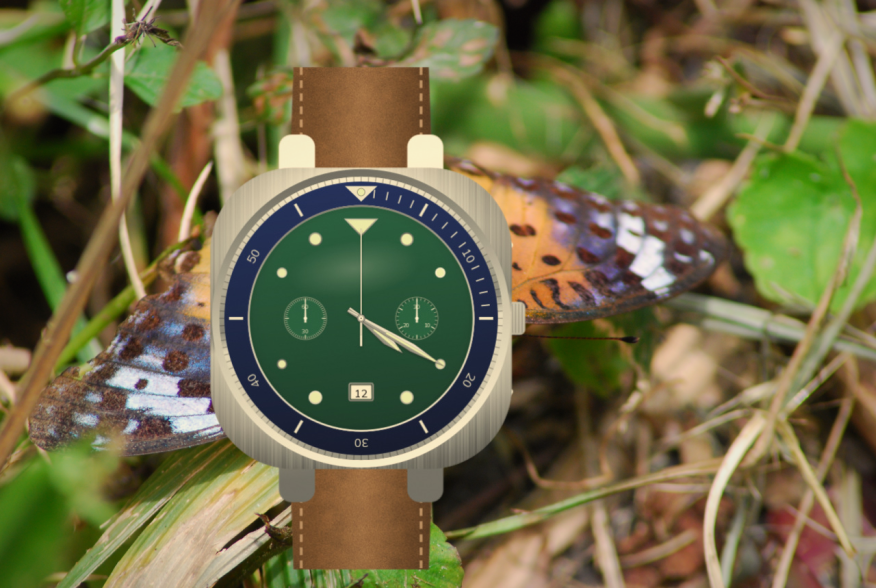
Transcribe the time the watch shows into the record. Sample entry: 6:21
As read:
4:20
